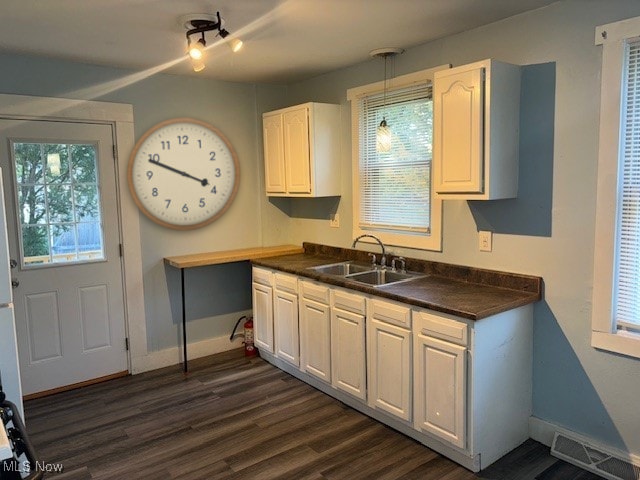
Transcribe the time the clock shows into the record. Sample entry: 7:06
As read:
3:49
